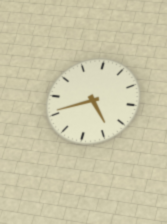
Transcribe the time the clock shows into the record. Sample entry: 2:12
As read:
4:41
